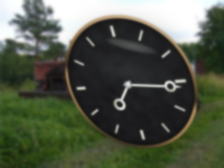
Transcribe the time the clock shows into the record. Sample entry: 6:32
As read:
7:16
